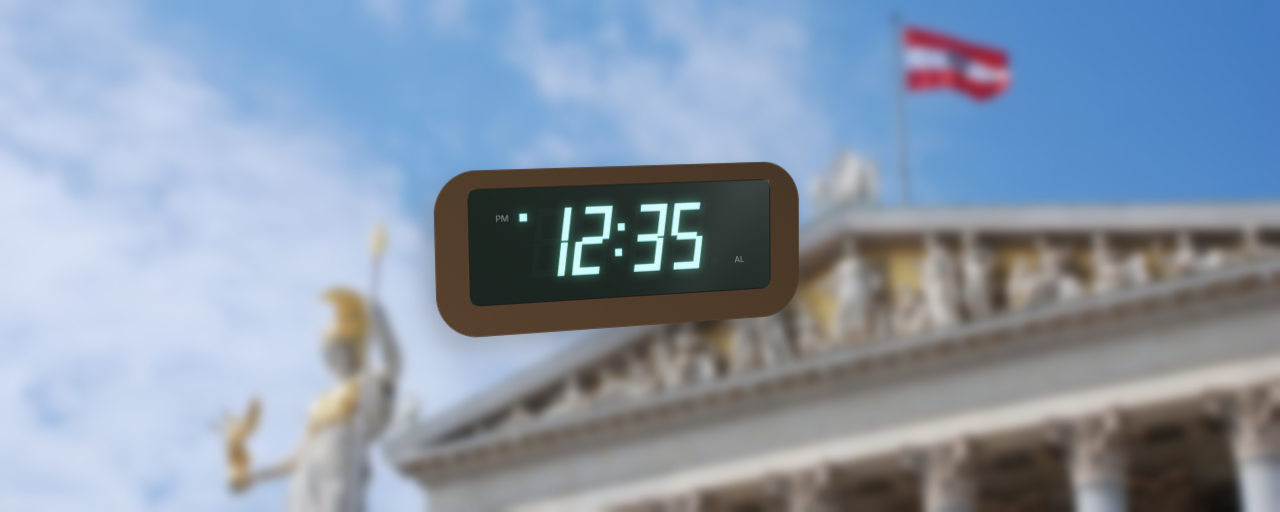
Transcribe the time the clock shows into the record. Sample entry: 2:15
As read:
12:35
